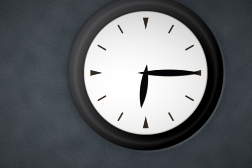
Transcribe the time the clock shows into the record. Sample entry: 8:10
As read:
6:15
